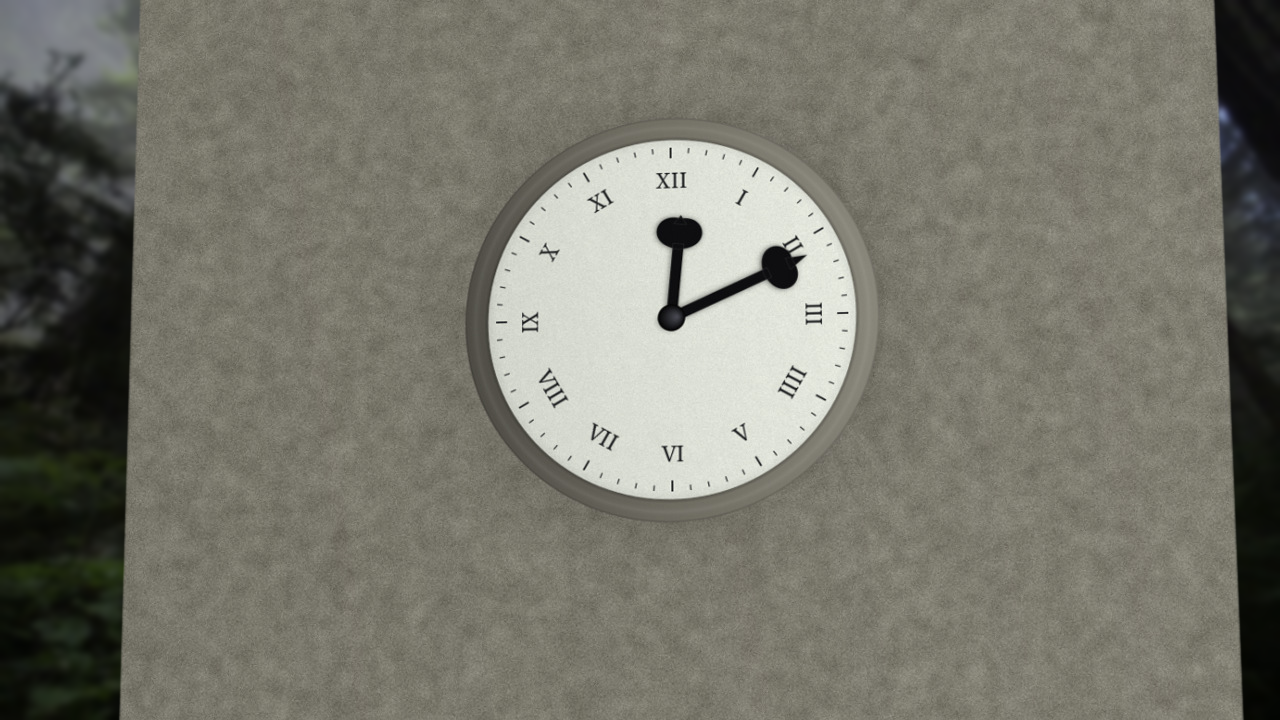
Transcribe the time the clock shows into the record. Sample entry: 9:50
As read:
12:11
